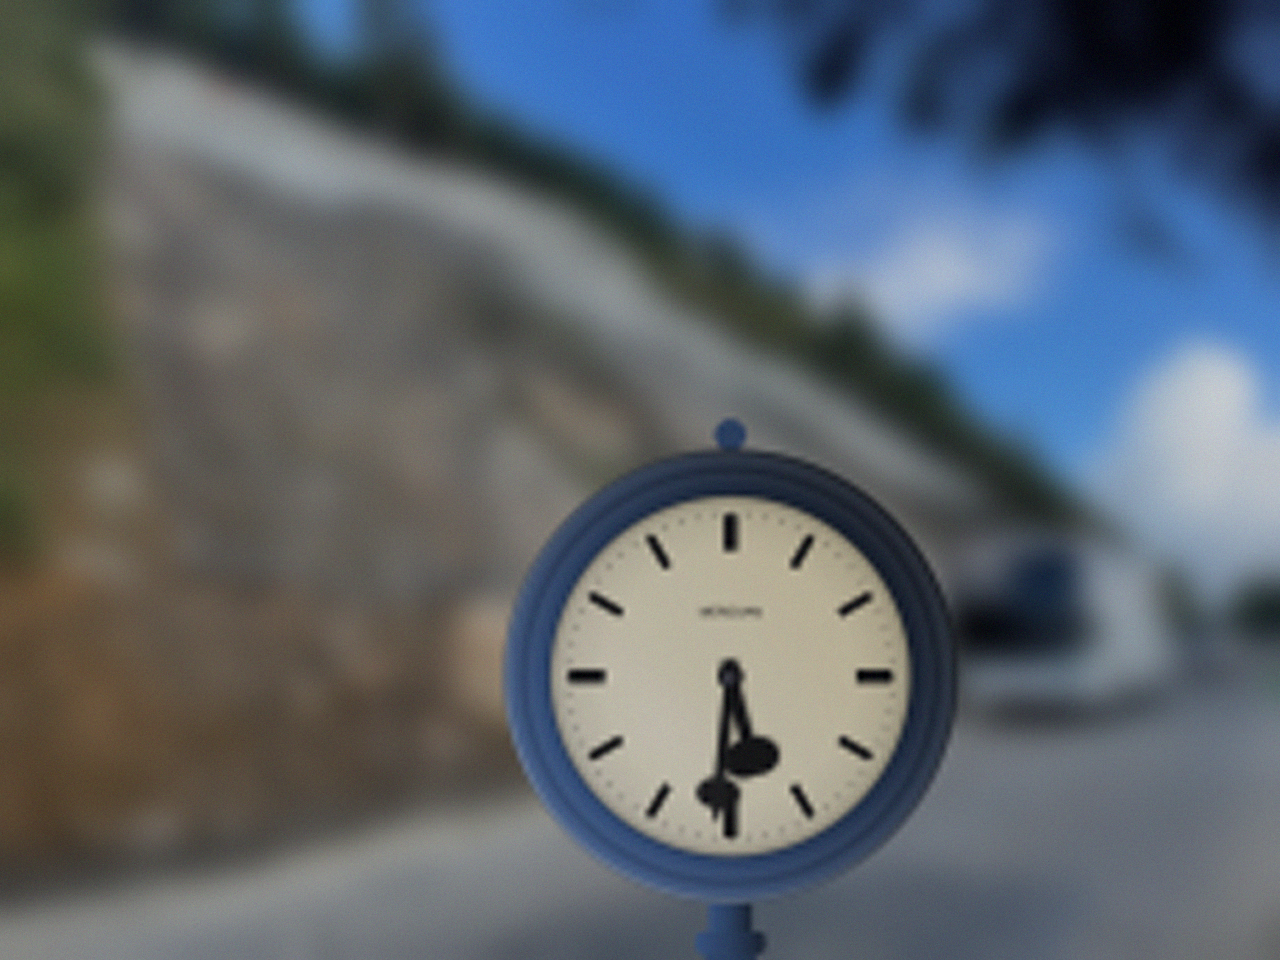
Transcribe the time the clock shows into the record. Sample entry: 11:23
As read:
5:31
